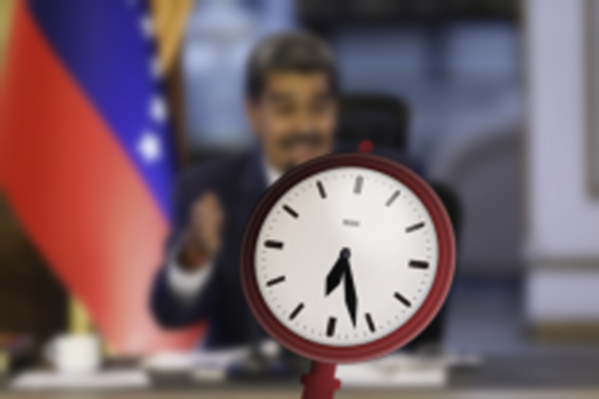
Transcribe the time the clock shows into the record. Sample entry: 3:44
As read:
6:27
